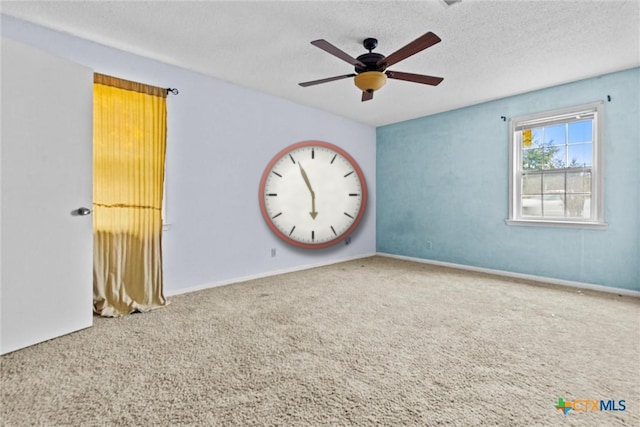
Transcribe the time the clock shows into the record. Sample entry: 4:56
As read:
5:56
